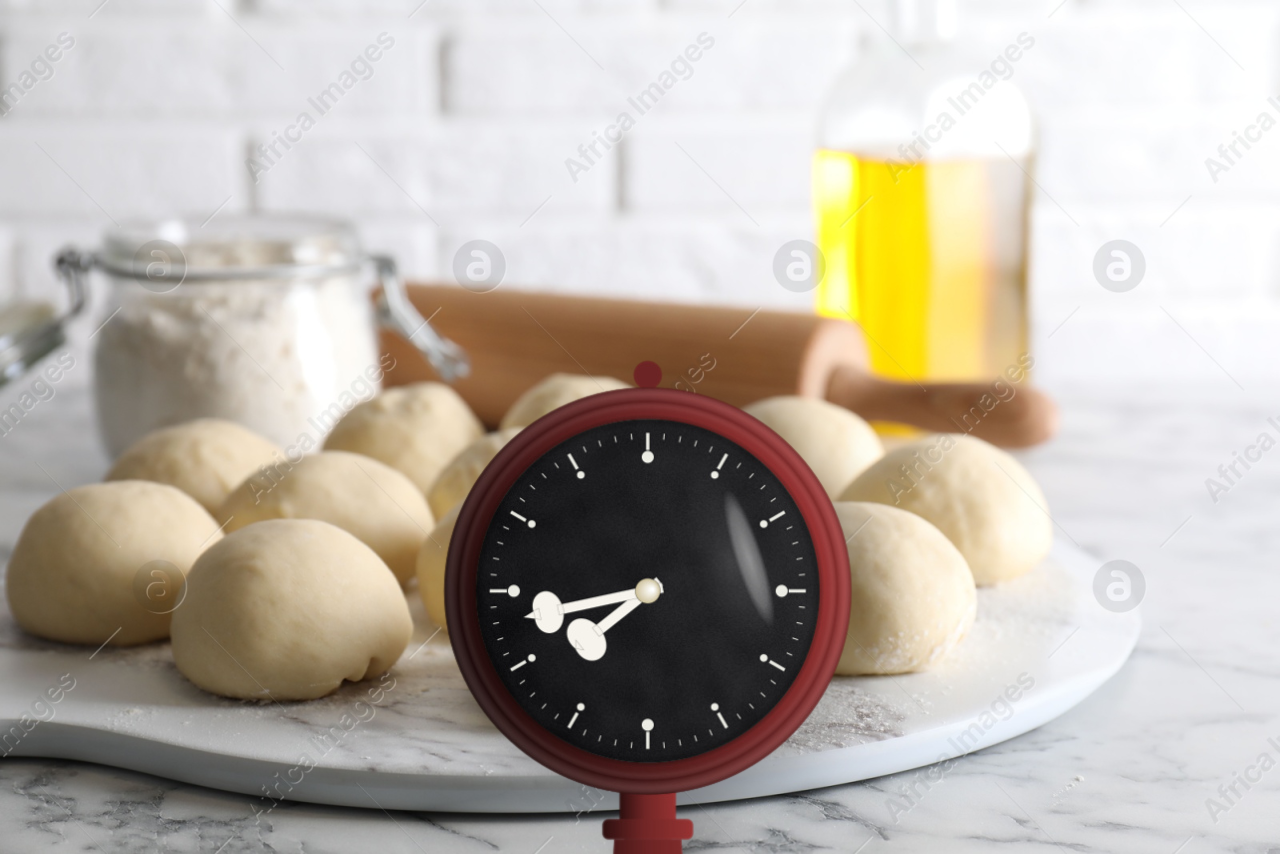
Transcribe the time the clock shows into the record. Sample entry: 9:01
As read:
7:43
